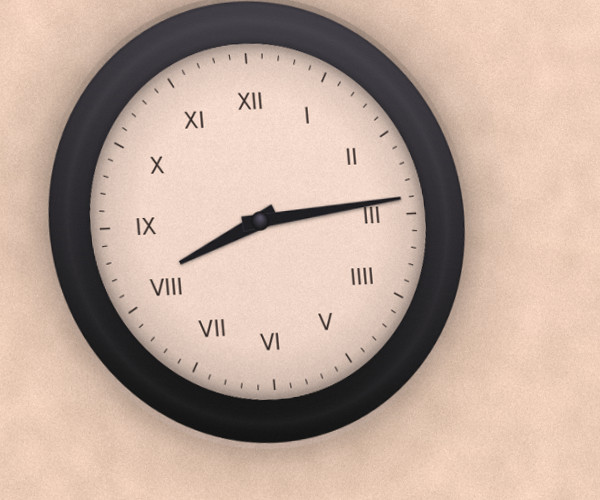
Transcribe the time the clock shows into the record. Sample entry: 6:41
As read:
8:14
